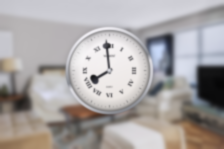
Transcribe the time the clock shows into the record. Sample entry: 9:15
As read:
7:59
